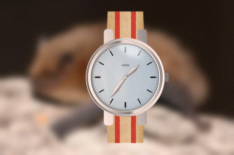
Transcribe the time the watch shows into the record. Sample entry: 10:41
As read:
1:36
